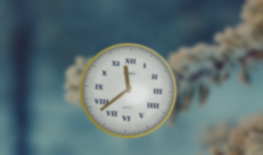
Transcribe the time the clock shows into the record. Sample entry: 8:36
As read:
11:38
